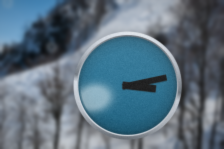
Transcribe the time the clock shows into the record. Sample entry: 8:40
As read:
3:13
